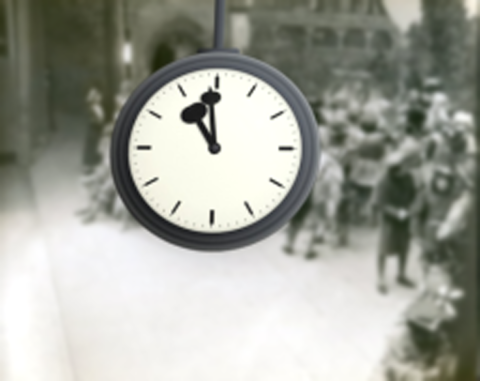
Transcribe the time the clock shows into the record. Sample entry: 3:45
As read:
10:59
